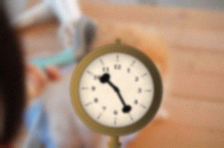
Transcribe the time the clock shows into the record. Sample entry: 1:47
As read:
10:25
